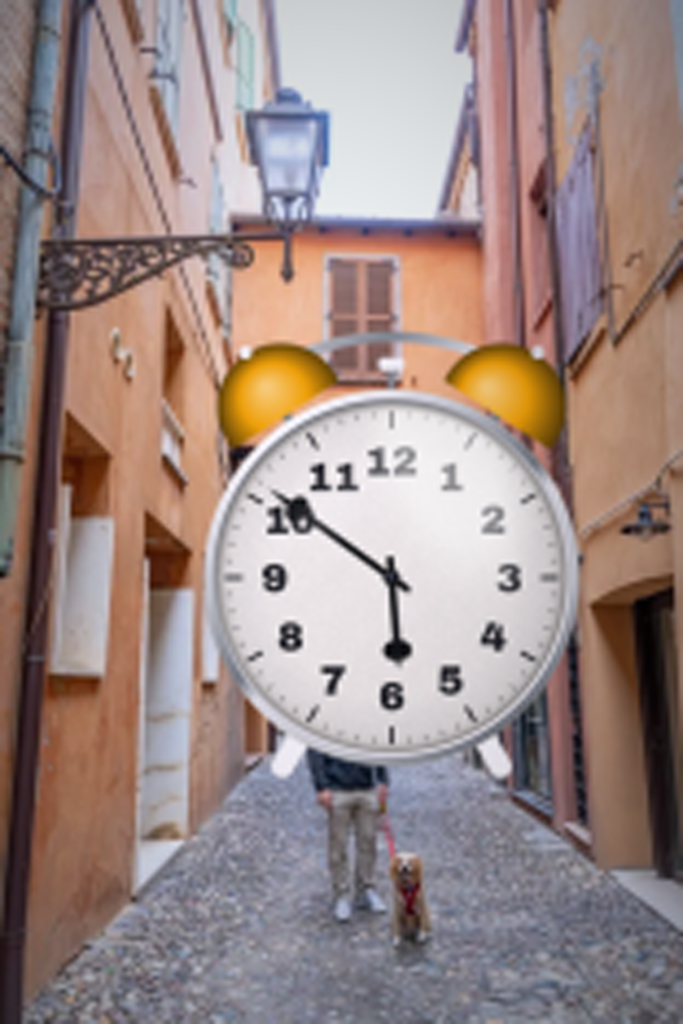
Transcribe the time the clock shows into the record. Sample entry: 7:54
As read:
5:51
